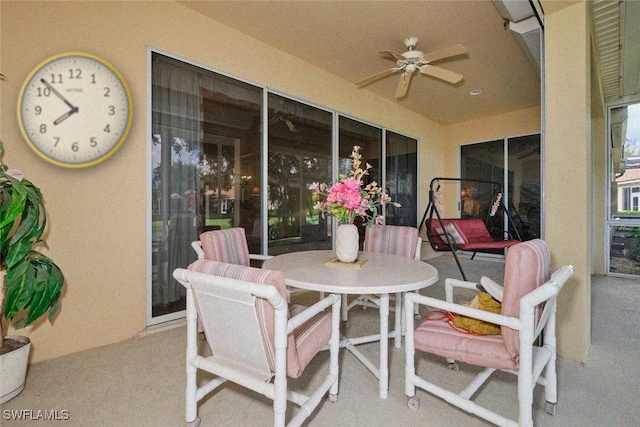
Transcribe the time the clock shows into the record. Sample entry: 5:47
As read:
7:52
